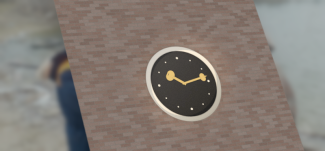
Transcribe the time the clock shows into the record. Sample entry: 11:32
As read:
10:13
